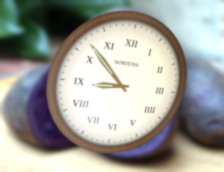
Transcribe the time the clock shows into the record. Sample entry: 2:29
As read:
8:52
